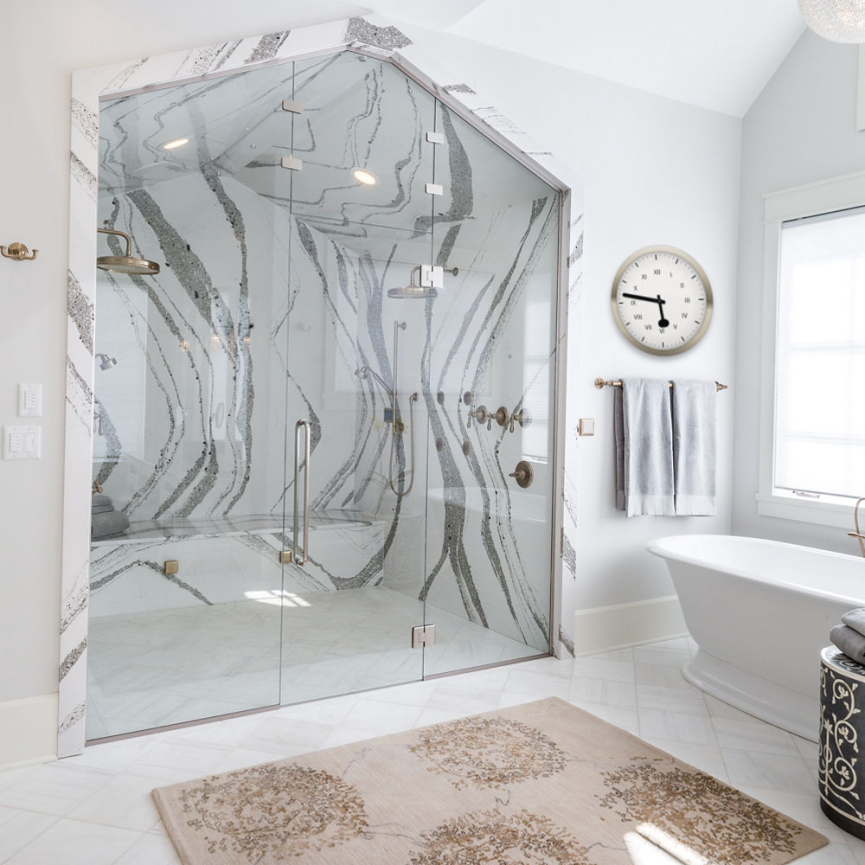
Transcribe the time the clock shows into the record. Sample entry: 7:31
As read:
5:47
